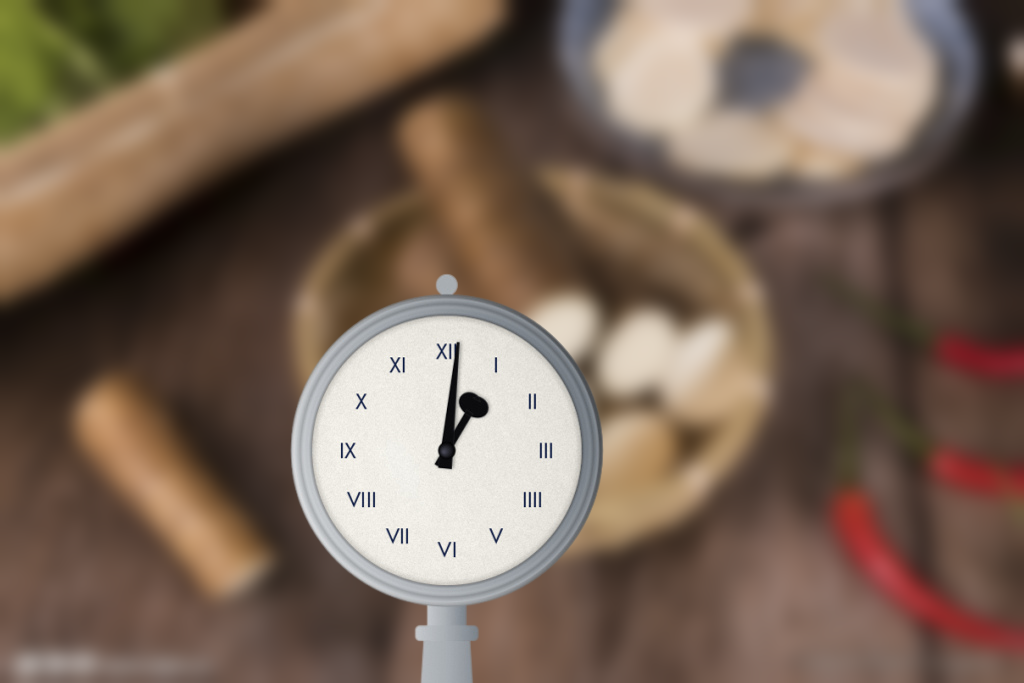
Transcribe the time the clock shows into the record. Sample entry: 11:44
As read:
1:01
